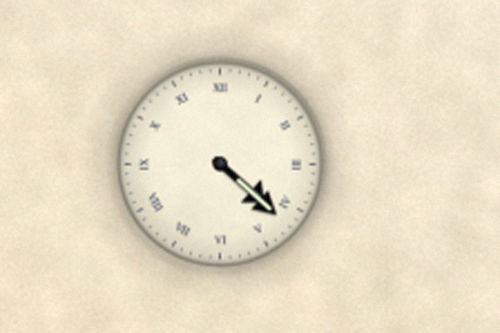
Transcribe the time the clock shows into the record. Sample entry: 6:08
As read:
4:22
